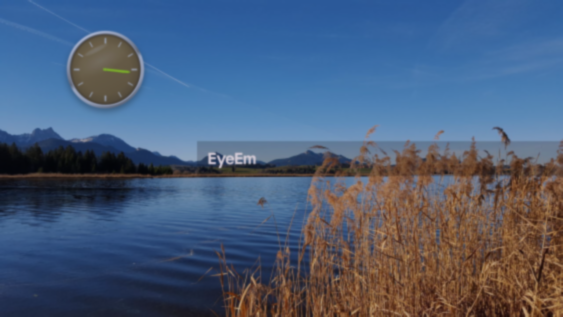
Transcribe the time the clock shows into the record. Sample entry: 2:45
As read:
3:16
